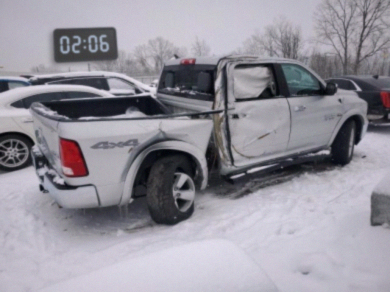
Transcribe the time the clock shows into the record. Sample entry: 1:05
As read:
2:06
